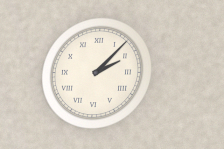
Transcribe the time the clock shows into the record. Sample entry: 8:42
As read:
2:07
